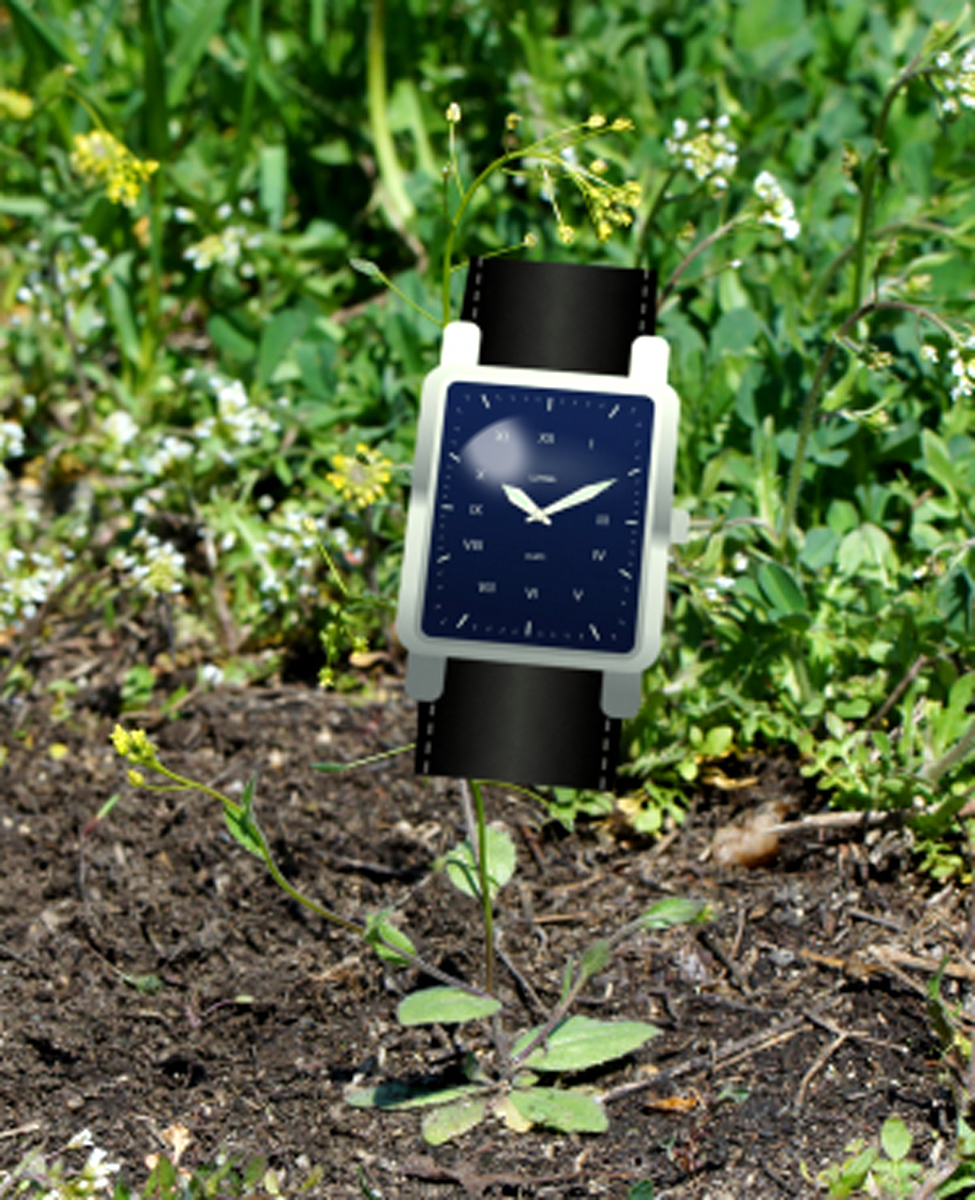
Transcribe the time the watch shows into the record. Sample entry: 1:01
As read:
10:10
